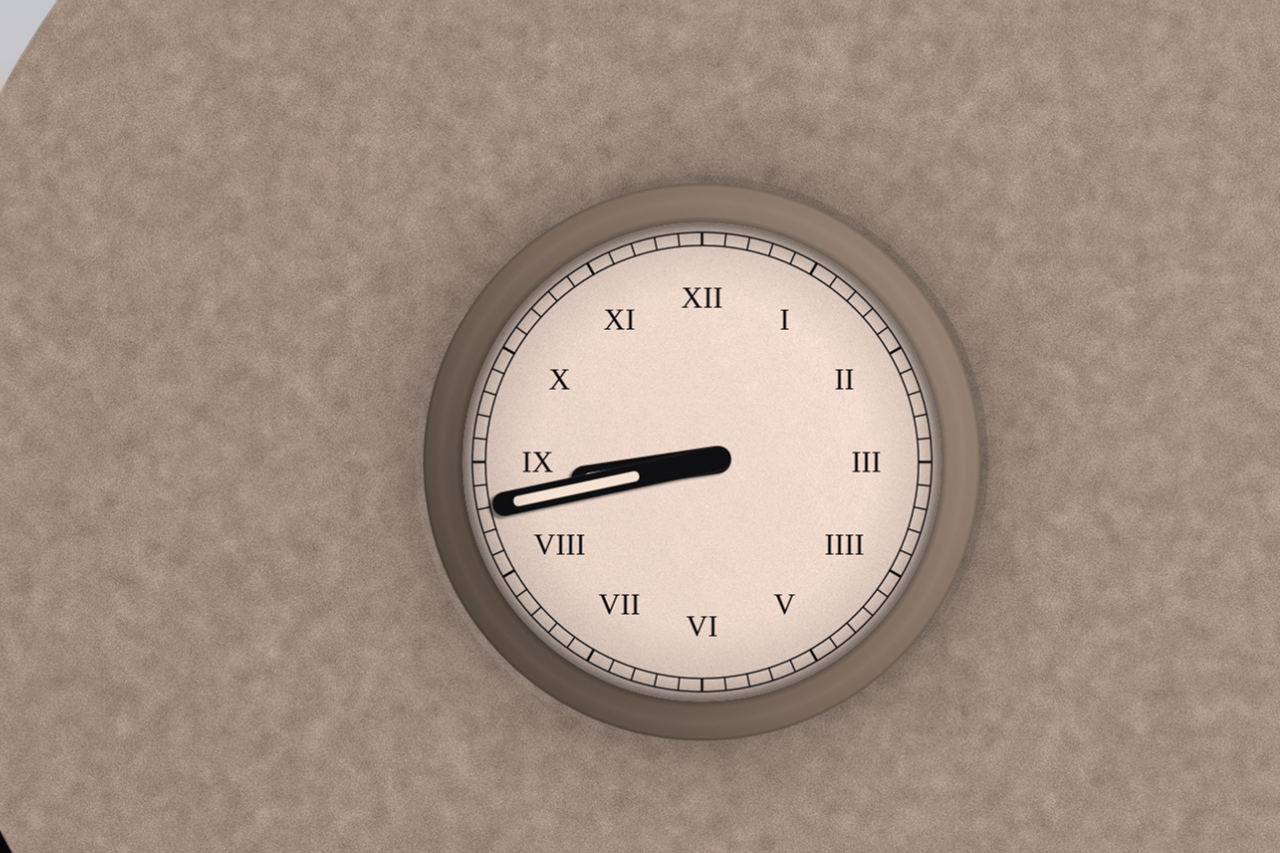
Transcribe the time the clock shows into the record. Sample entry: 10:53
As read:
8:43
